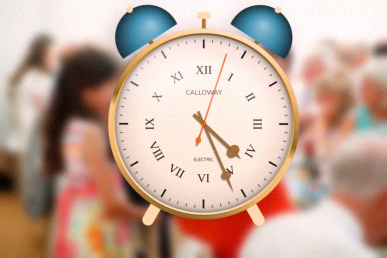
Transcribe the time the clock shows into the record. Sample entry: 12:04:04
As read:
4:26:03
